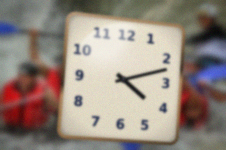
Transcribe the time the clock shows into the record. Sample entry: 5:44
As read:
4:12
